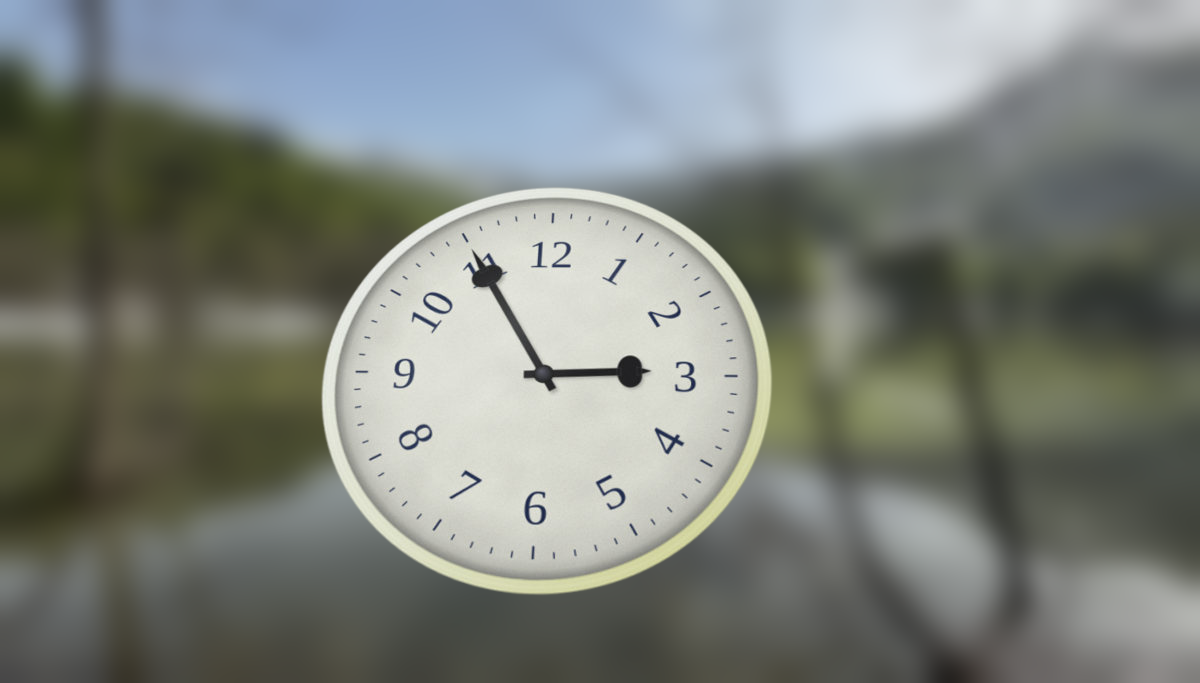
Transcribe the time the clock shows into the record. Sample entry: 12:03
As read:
2:55
